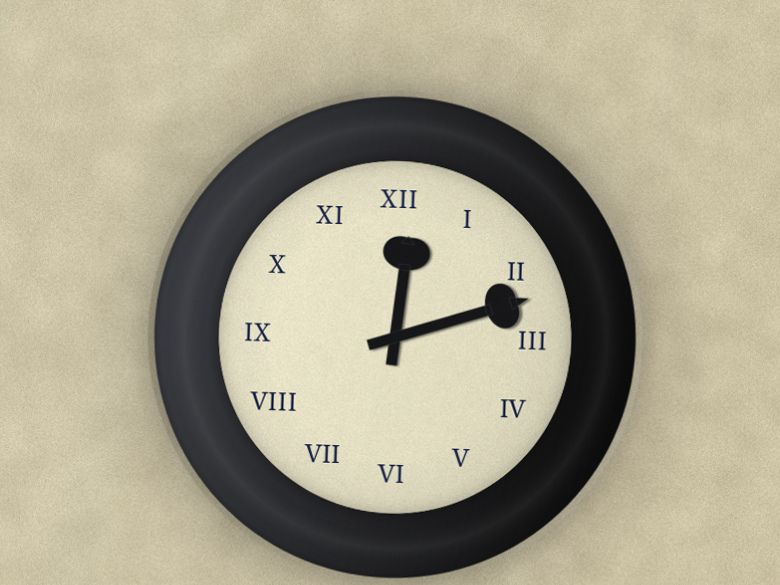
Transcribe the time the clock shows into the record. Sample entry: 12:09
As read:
12:12
